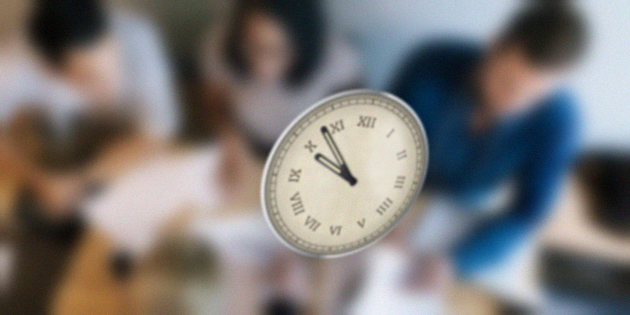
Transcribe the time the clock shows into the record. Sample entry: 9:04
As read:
9:53
